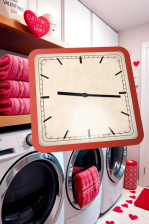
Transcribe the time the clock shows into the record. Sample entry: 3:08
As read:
9:16
